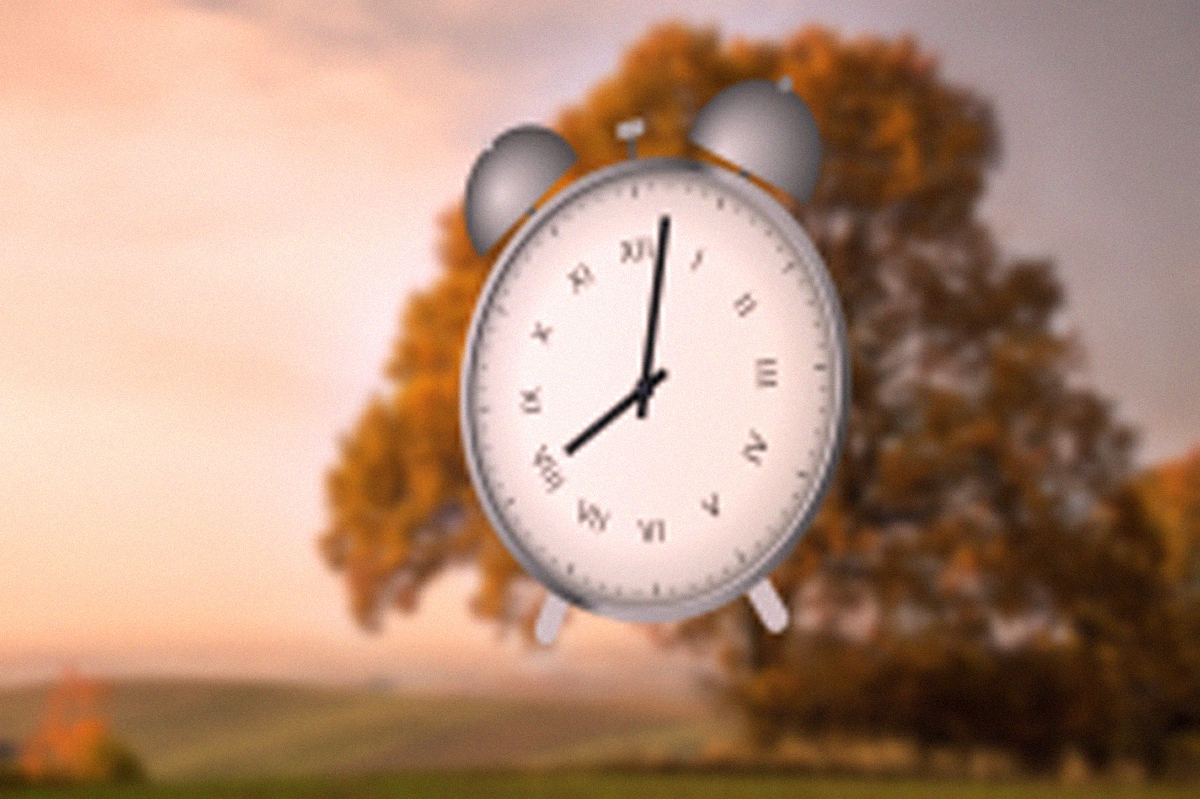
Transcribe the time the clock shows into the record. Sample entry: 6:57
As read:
8:02
